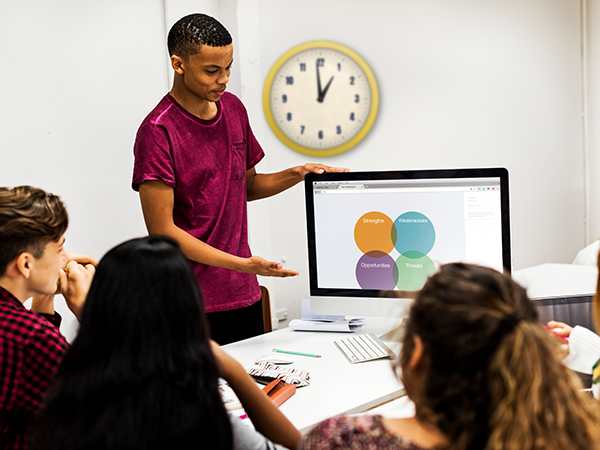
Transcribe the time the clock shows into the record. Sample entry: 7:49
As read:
12:59
